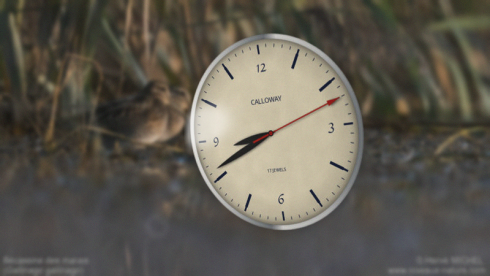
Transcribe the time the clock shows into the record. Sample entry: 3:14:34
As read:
8:41:12
